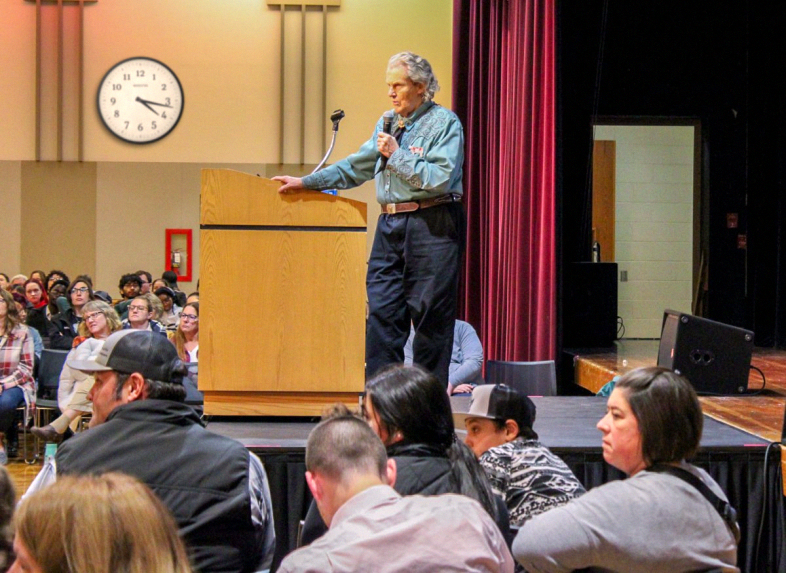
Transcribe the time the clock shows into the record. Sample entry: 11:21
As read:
4:17
